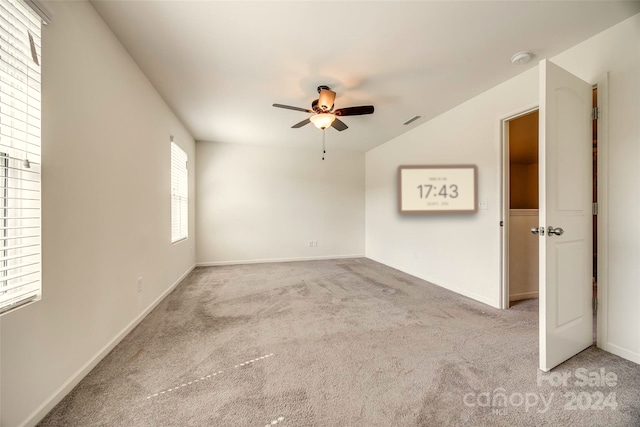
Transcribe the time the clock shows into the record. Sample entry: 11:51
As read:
17:43
